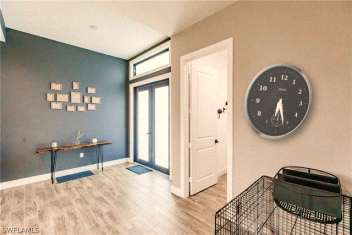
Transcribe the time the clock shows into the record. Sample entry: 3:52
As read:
6:27
